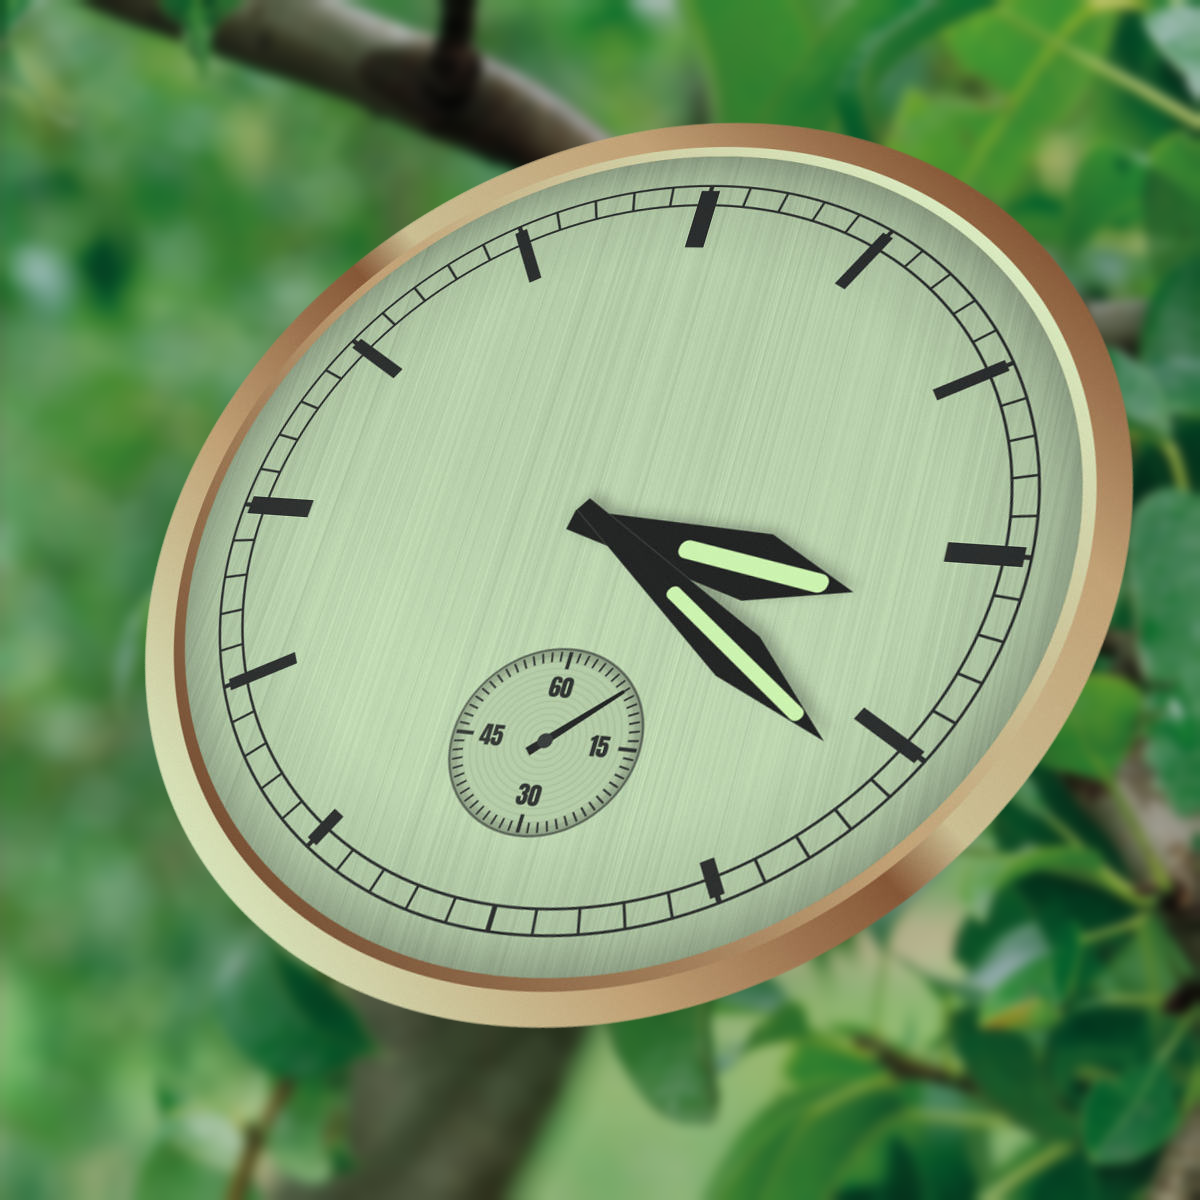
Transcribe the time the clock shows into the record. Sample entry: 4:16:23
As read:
3:21:08
